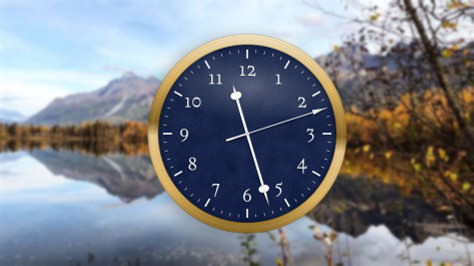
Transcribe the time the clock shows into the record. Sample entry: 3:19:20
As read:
11:27:12
